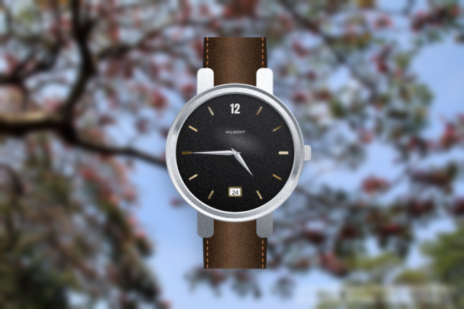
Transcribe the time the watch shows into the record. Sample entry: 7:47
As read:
4:45
